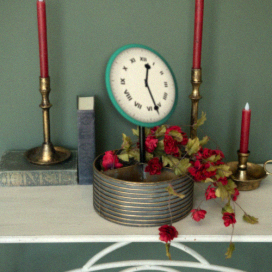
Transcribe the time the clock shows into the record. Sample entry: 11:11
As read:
12:27
